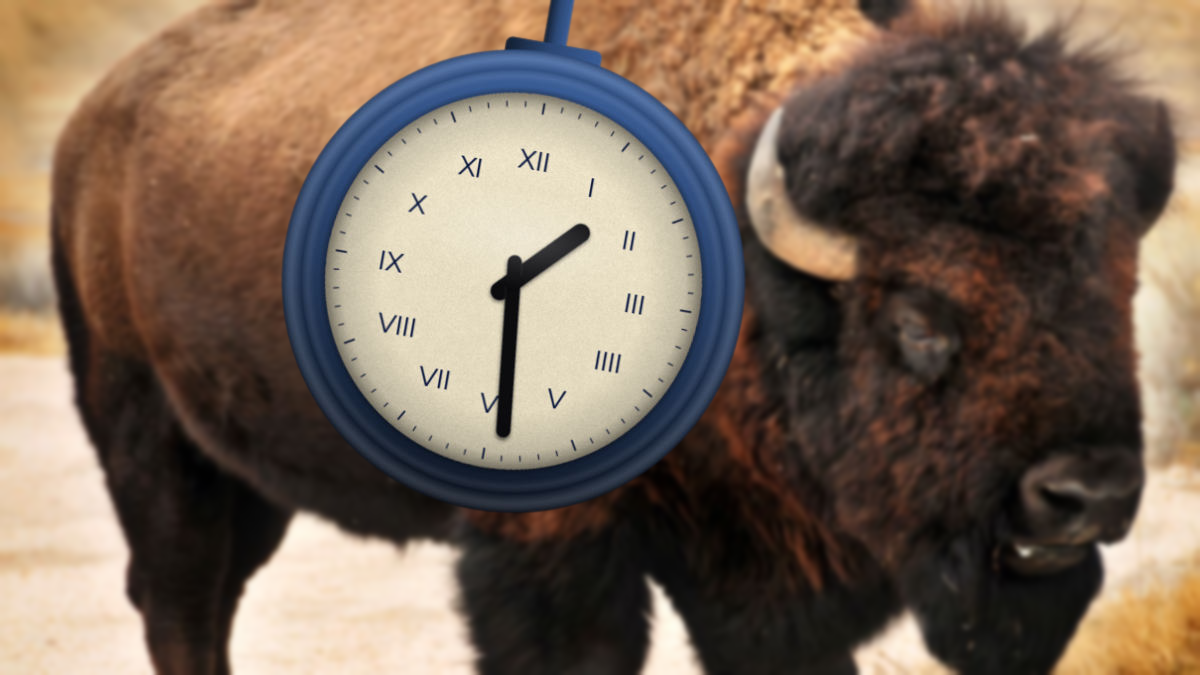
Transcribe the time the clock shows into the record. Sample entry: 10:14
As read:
1:29
